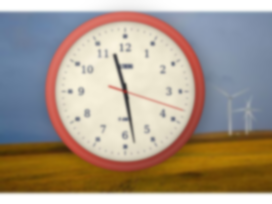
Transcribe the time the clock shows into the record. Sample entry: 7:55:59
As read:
11:28:18
